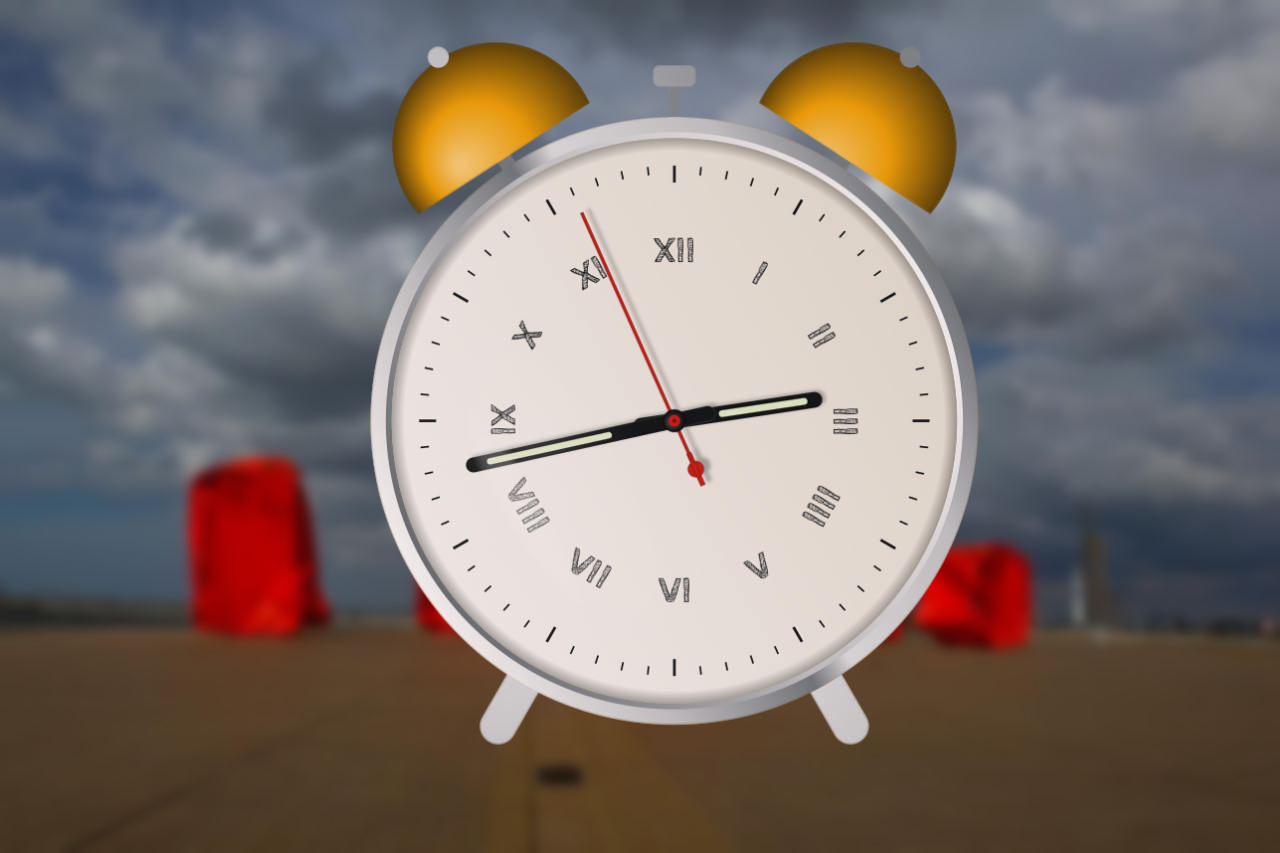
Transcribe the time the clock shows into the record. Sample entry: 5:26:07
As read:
2:42:56
